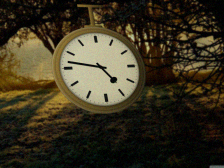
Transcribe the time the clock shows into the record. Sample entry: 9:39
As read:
4:47
